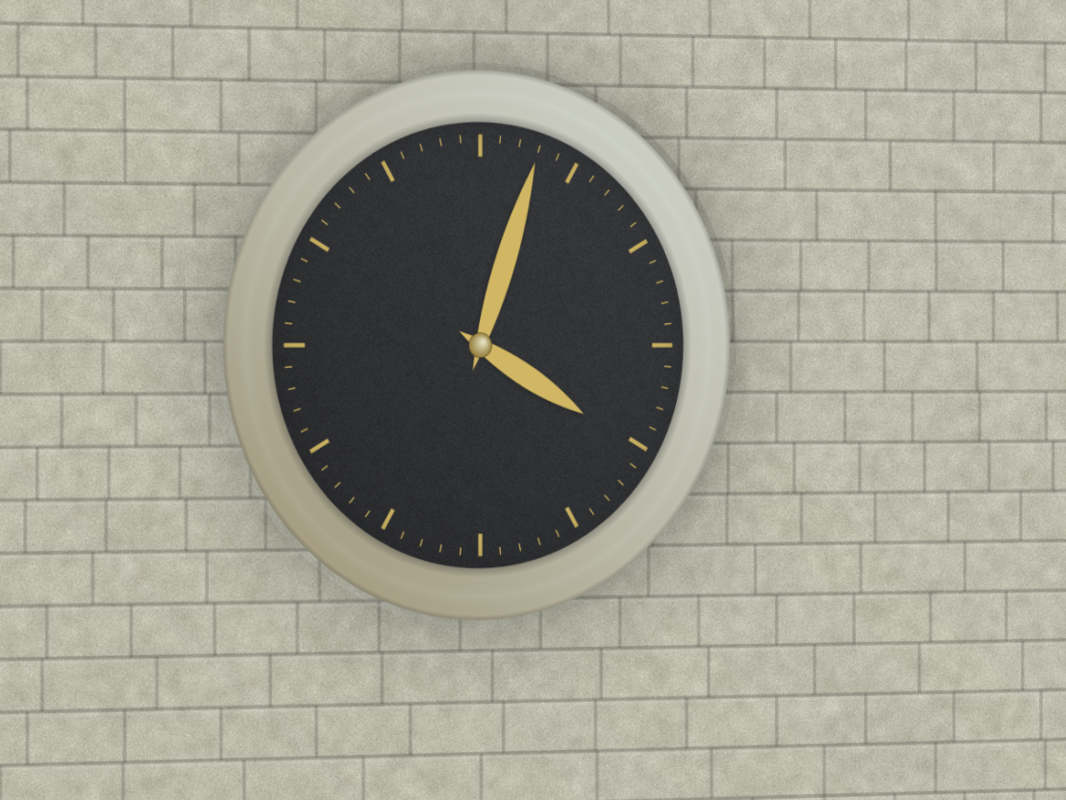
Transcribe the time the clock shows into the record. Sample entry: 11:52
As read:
4:03
